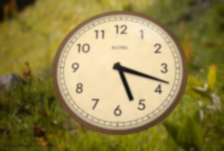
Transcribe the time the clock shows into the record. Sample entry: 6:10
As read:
5:18
